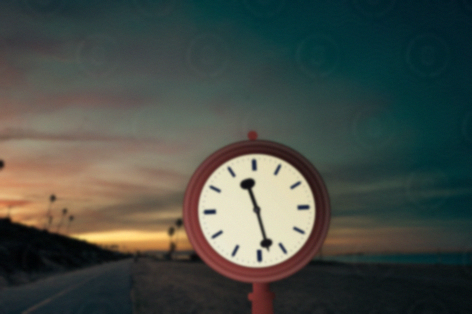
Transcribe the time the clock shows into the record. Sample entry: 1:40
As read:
11:28
